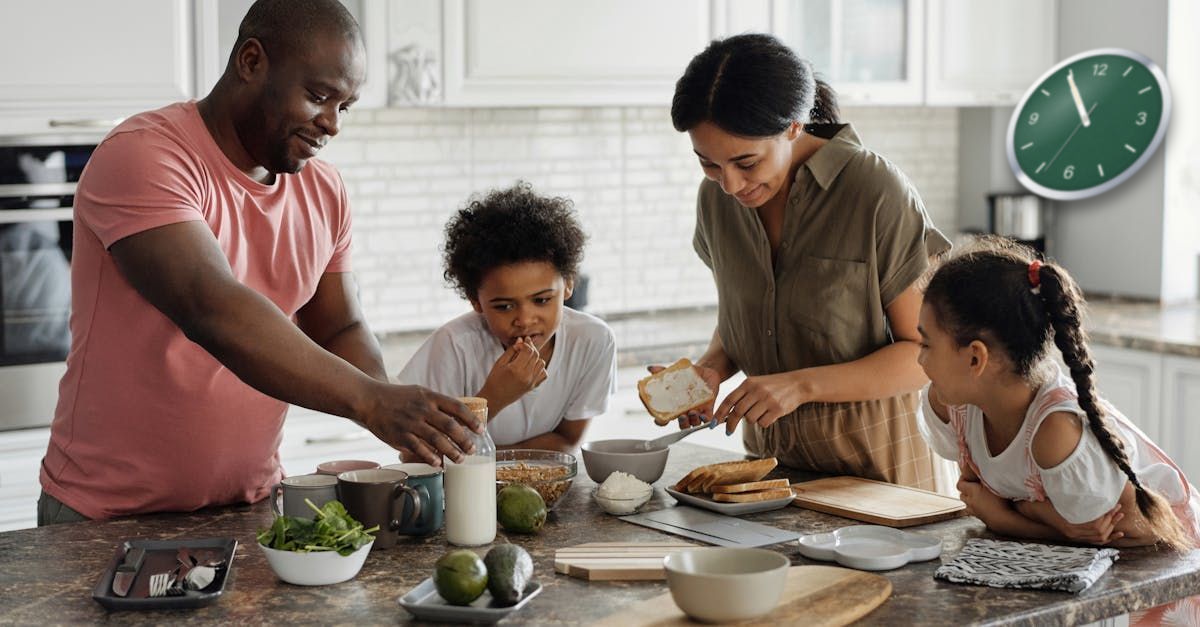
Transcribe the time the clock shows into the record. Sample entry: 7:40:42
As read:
10:54:34
